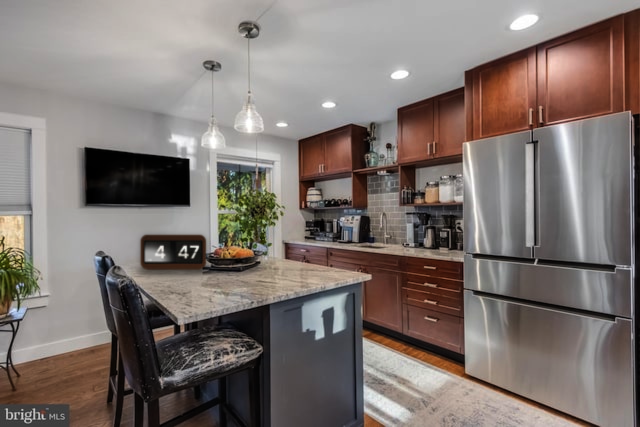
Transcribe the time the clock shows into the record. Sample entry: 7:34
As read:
4:47
